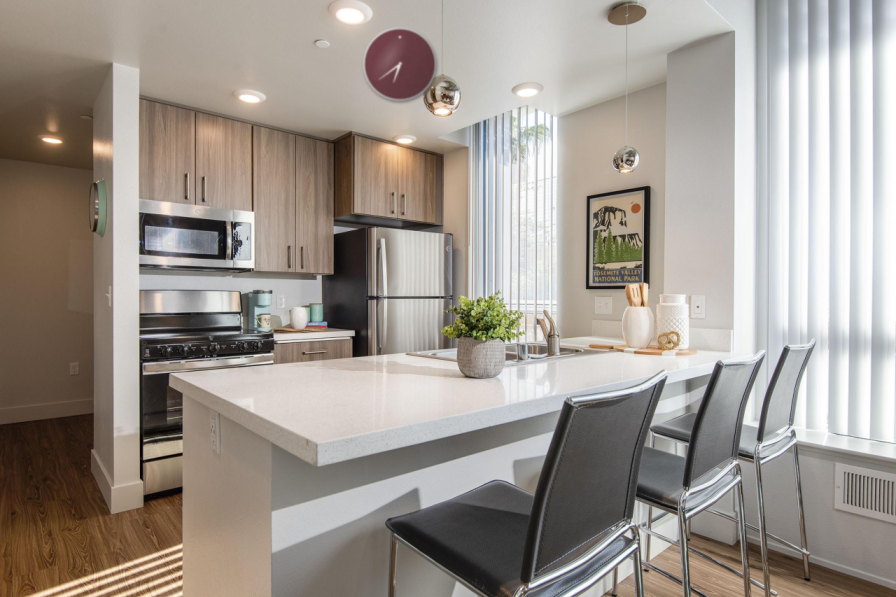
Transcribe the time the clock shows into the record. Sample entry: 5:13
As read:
6:39
